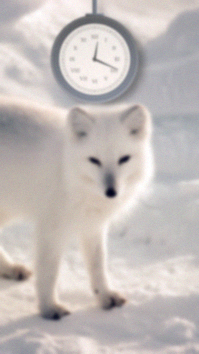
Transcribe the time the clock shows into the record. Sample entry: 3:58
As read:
12:19
